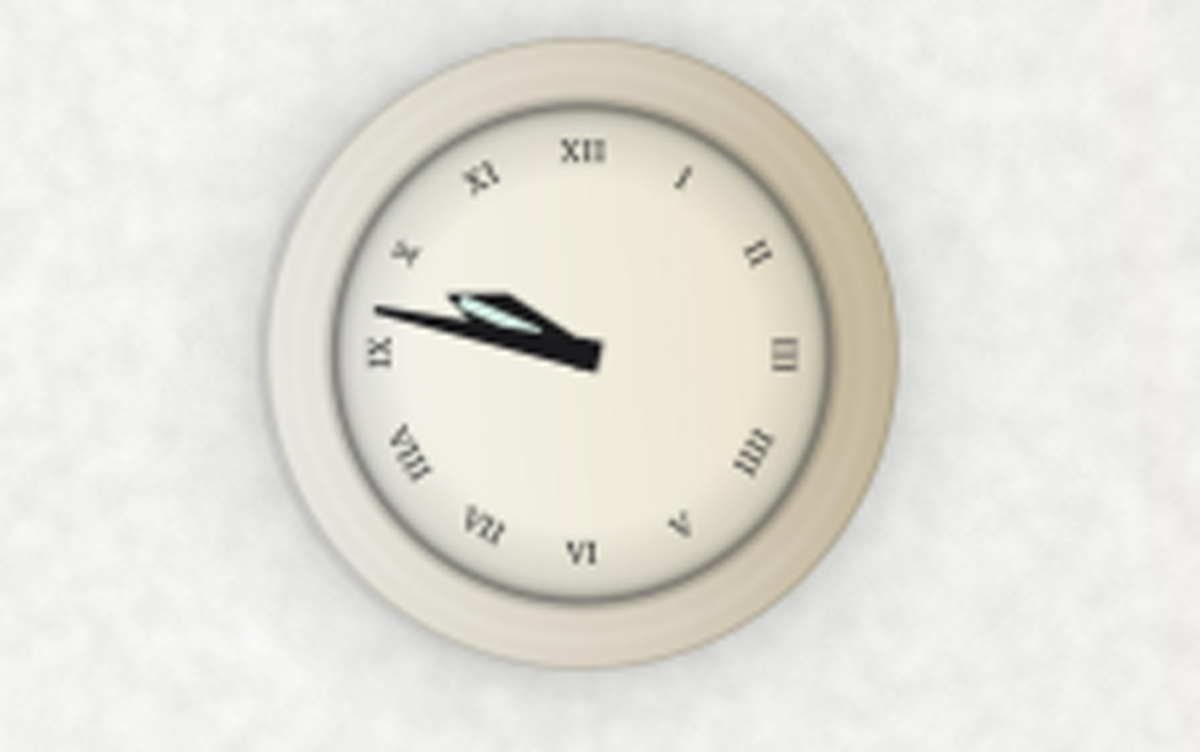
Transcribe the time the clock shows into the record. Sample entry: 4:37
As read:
9:47
